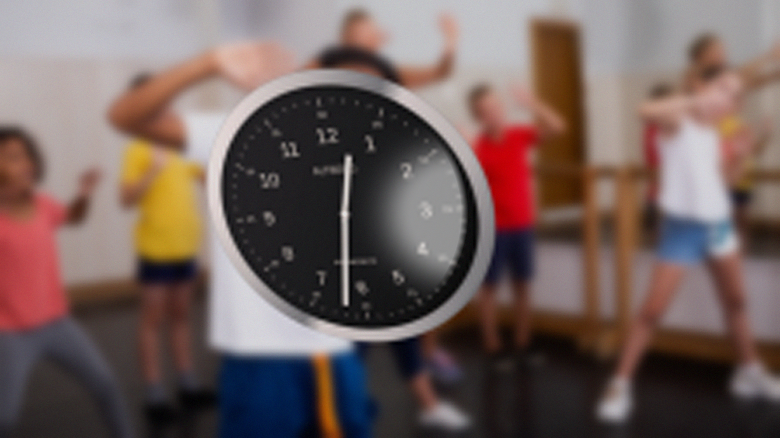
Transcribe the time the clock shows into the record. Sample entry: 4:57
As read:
12:32
